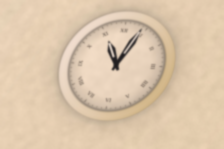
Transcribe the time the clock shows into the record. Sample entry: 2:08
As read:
11:04
